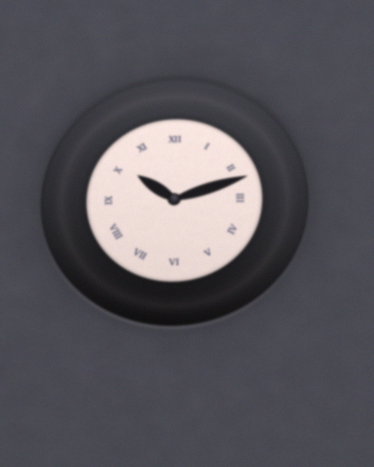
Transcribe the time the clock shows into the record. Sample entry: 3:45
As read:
10:12
